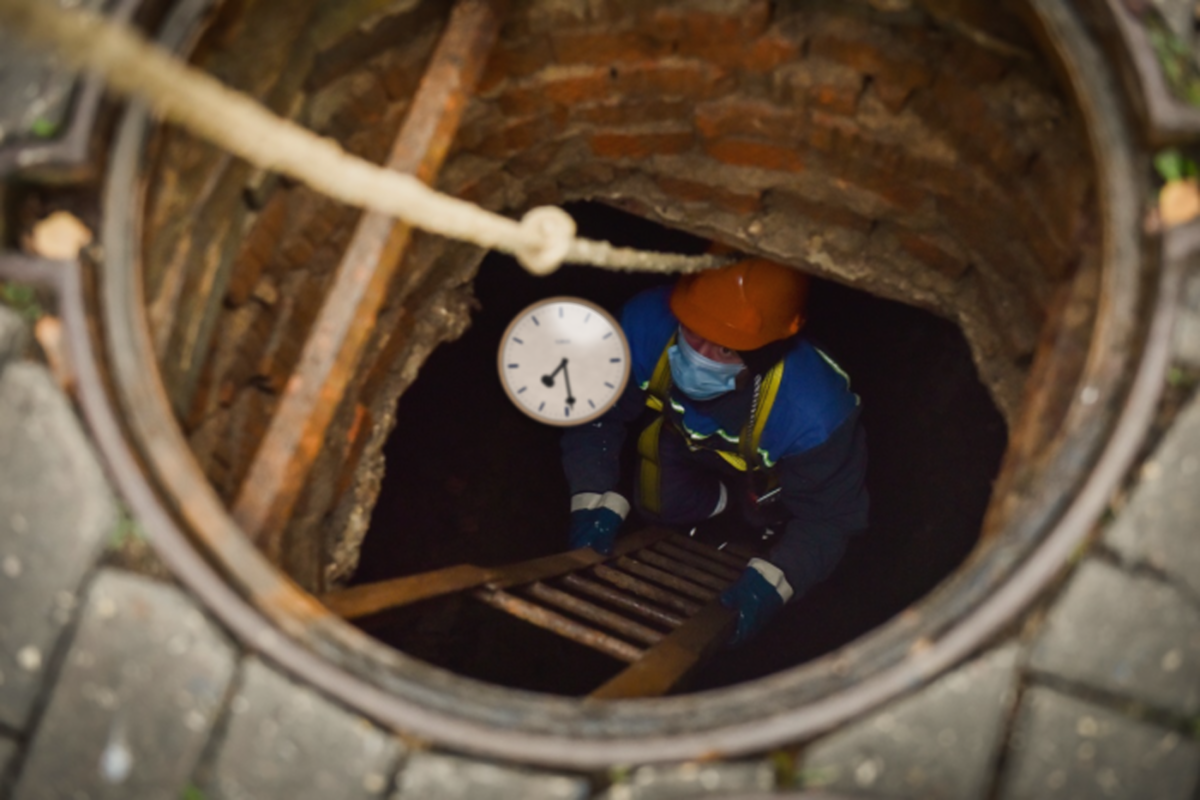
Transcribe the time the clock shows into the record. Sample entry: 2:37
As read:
7:29
